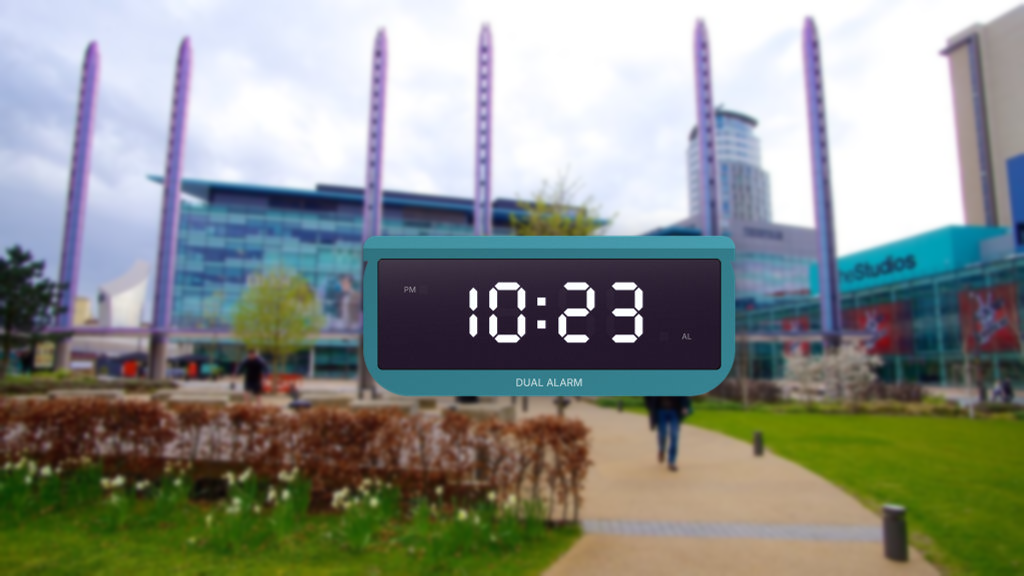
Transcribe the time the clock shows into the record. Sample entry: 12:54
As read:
10:23
